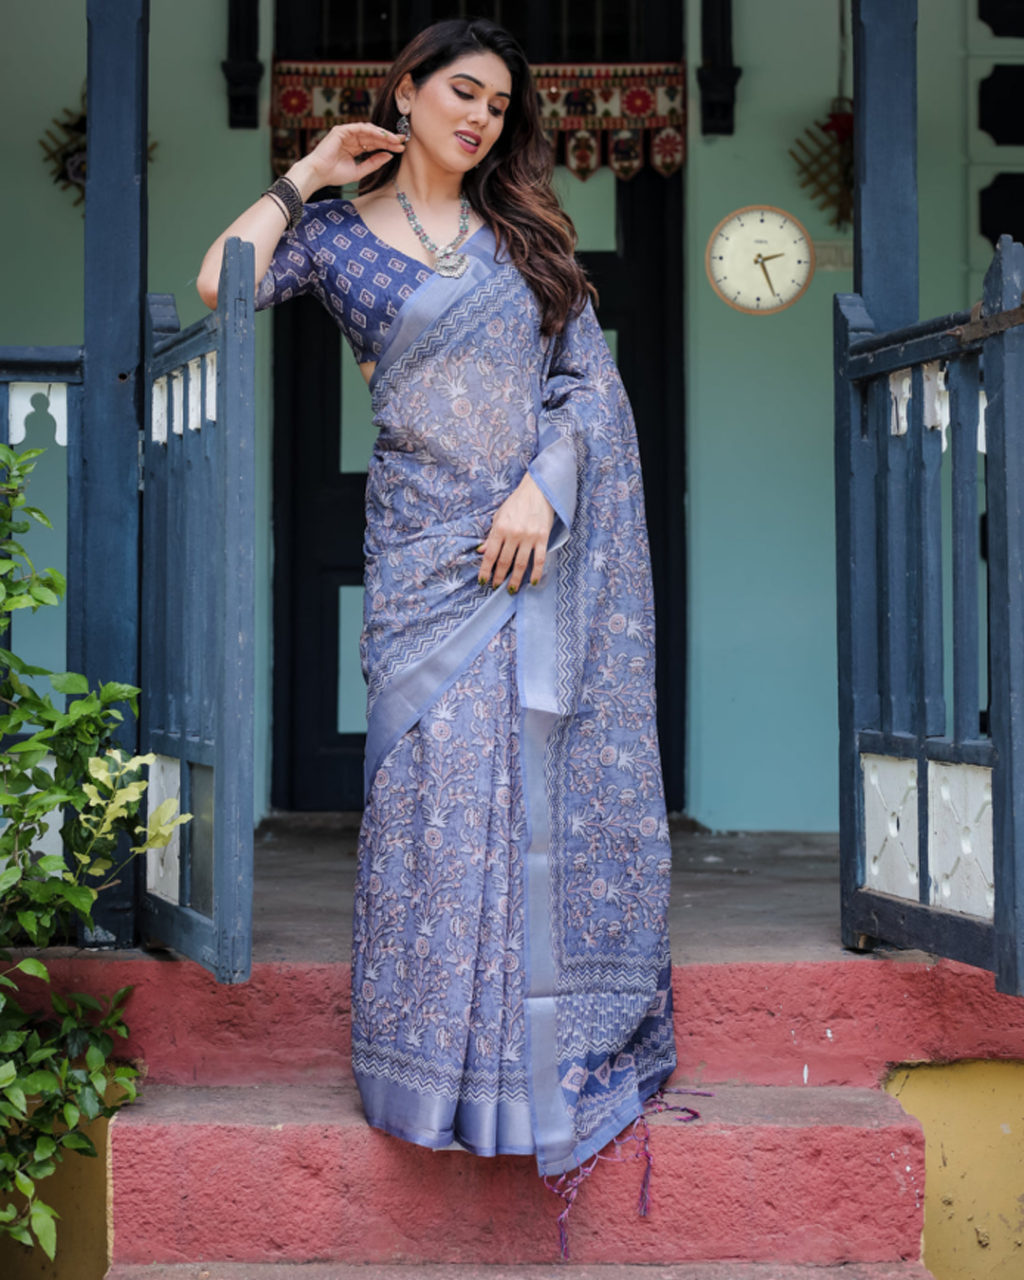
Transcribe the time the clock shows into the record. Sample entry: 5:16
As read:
2:26
